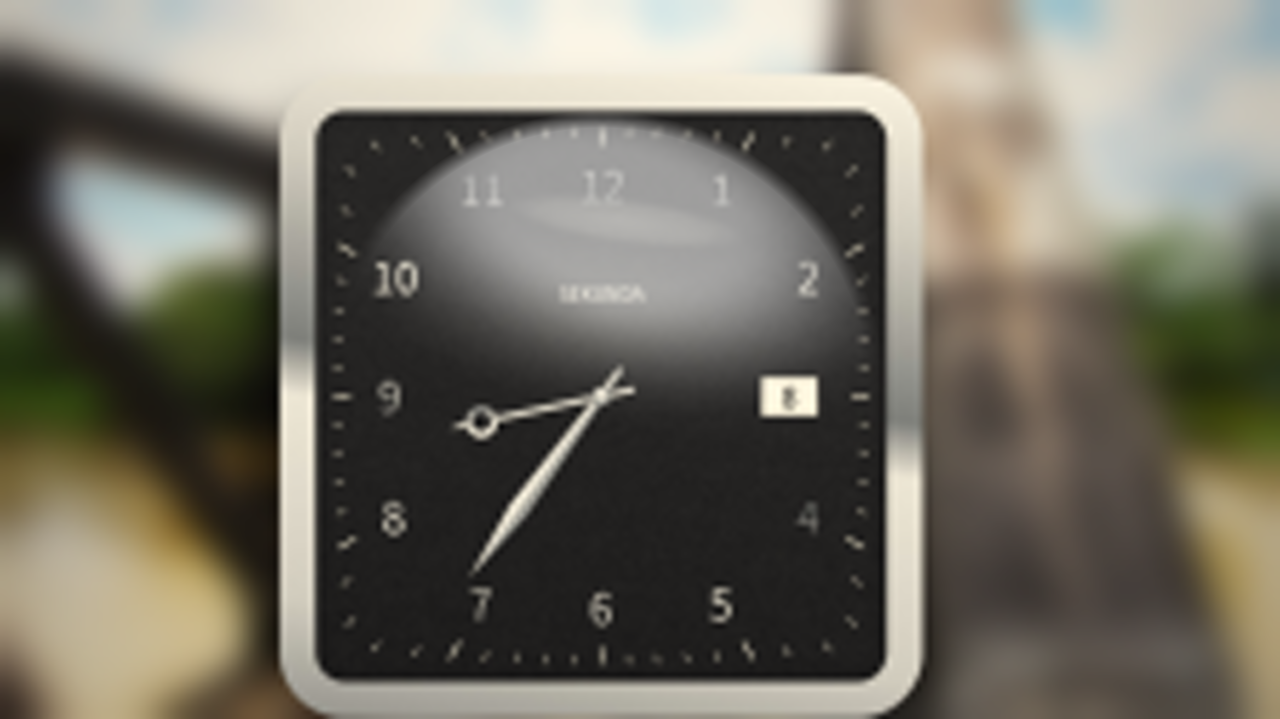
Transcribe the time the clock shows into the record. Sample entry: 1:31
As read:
8:36
